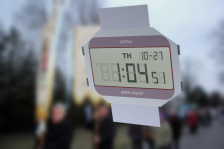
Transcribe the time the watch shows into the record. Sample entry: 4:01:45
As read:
1:04:51
